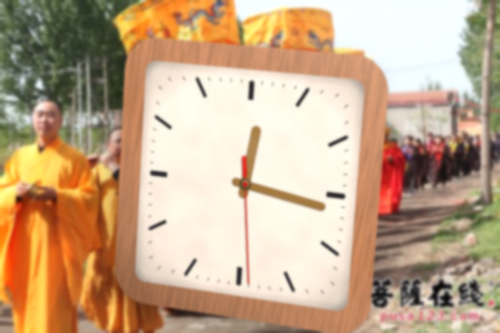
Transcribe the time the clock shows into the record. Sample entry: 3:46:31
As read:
12:16:29
